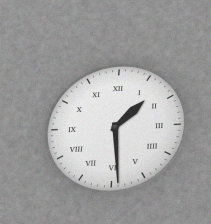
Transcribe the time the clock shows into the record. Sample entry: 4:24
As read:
1:29
